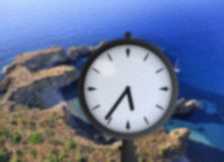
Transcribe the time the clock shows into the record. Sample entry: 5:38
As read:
5:36
